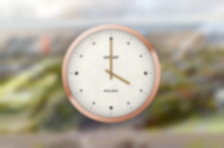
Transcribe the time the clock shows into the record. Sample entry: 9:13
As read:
4:00
